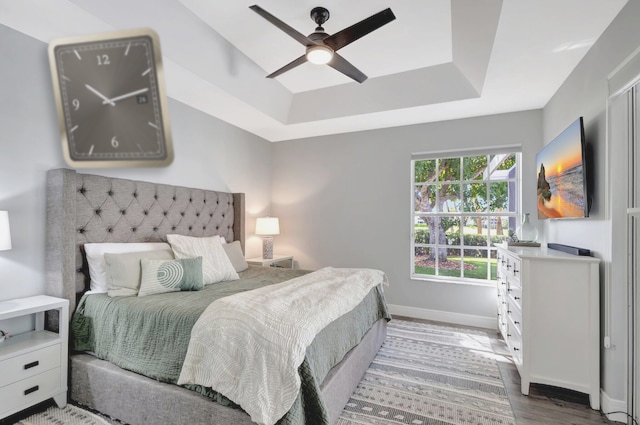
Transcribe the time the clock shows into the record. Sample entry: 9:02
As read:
10:13
